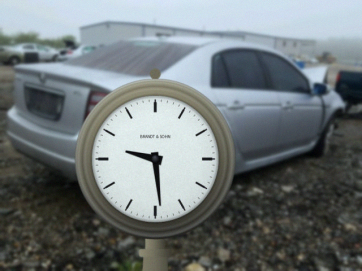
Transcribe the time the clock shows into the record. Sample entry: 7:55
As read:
9:29
